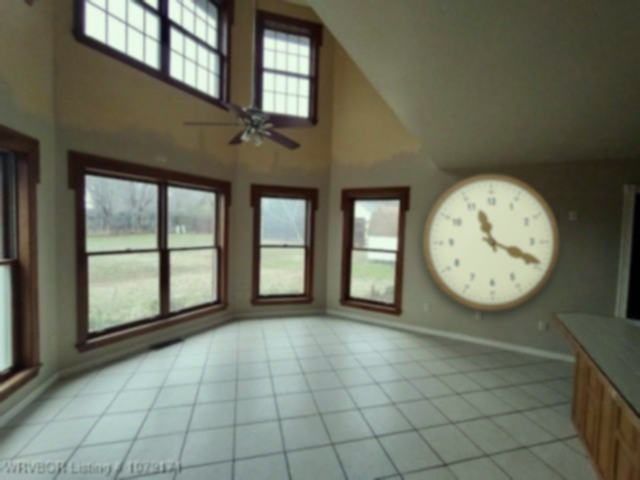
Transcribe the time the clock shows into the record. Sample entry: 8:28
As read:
11:19
